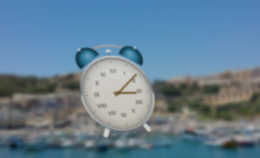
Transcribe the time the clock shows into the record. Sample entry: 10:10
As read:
3:09
